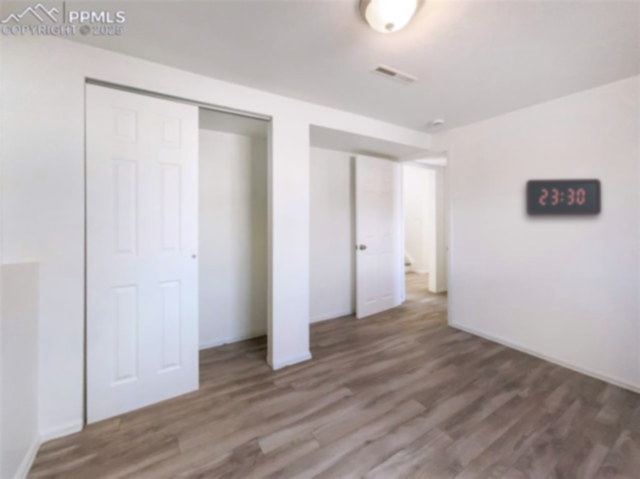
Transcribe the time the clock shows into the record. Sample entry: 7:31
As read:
23:30
